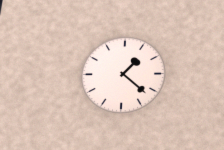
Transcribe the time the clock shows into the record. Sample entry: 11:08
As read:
1:22
